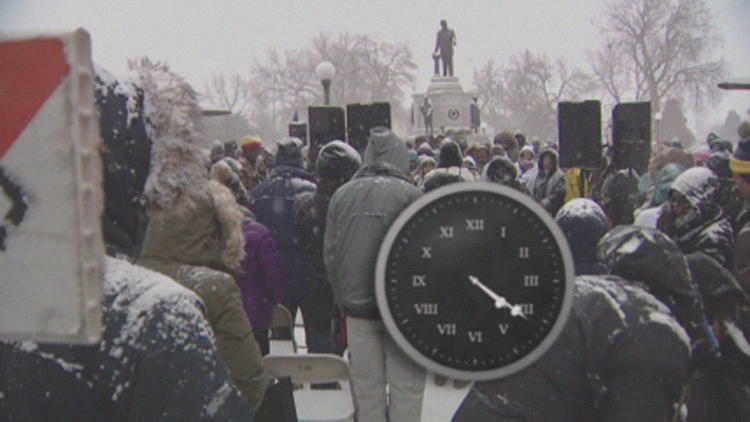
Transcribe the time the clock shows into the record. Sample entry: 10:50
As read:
4:21
